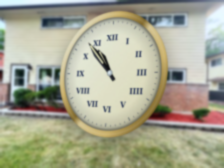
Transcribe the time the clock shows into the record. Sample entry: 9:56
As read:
10:53
